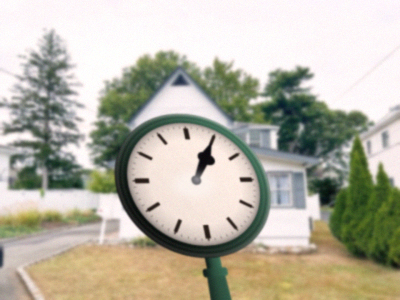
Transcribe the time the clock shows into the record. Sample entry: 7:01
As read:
1:05
